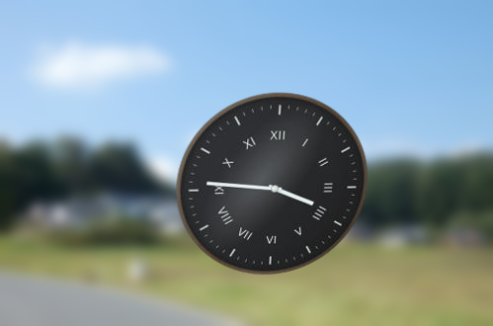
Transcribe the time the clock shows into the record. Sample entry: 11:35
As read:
3:46
